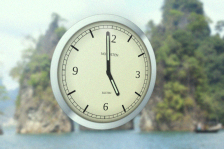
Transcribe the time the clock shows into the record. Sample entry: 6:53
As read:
4:59
